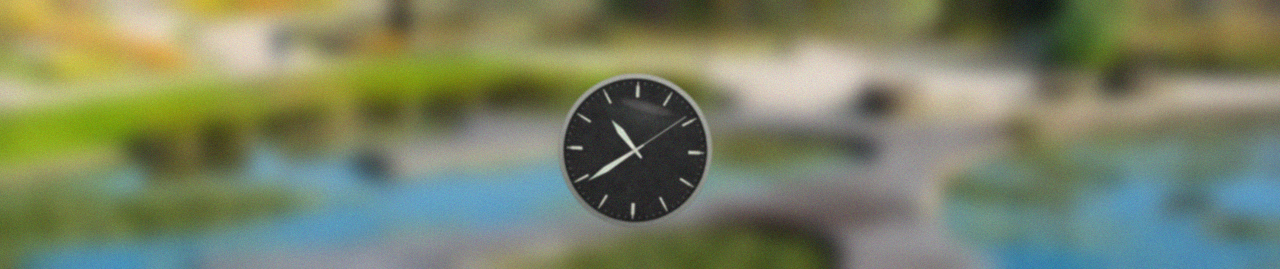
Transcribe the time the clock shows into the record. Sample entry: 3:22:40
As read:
10:39:09
